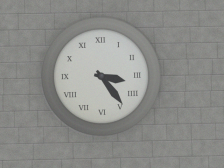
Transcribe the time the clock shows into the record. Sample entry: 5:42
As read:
3:24
